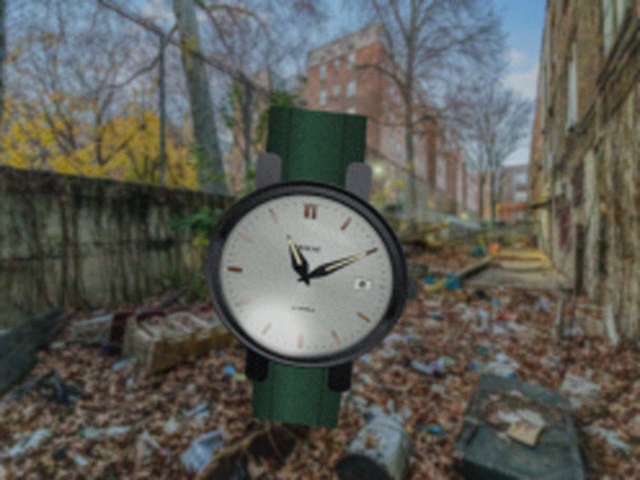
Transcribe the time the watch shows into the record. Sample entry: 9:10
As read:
11:10
